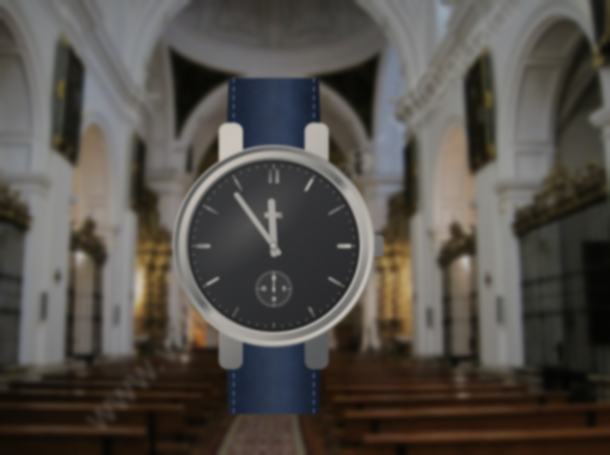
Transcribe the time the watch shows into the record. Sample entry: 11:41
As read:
11:54
